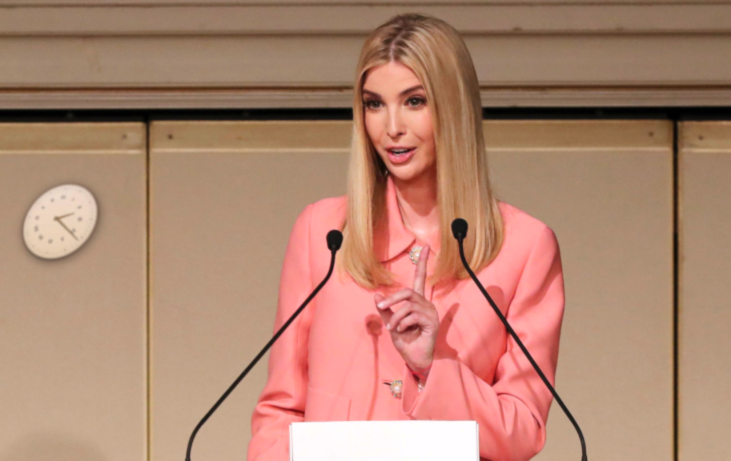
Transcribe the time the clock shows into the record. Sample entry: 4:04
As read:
2:21
